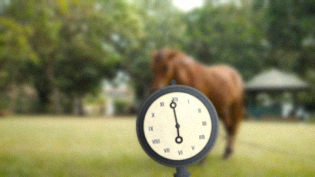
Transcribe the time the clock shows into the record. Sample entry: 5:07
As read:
5:59
